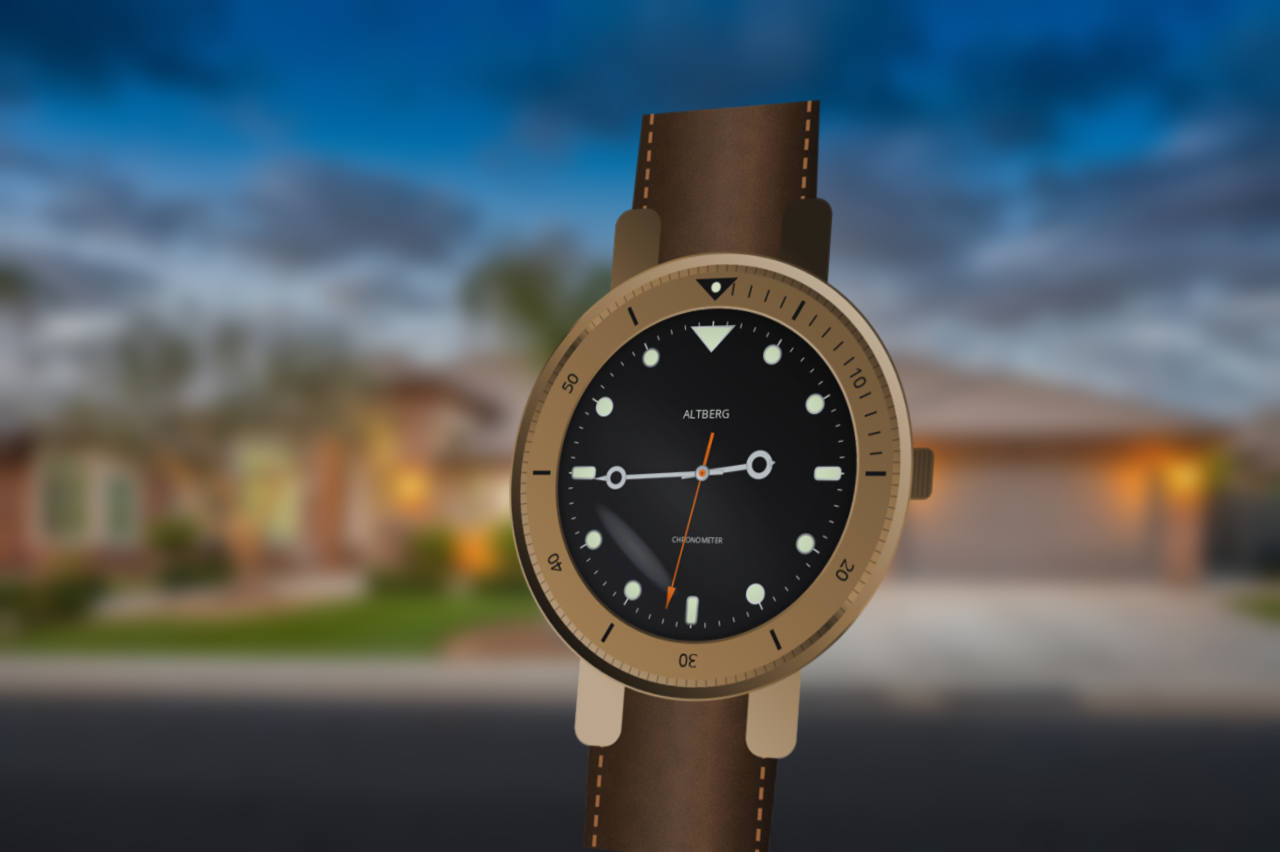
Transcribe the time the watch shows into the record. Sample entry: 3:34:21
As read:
2:44:32
